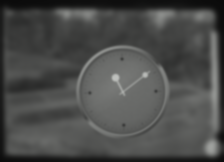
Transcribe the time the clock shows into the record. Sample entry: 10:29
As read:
11:09
